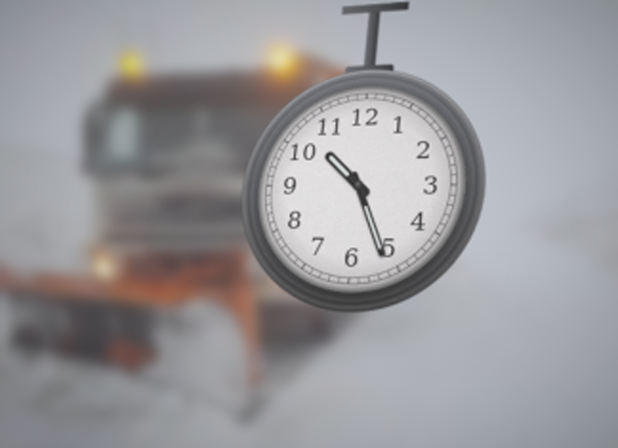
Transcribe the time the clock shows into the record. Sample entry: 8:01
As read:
10:26
